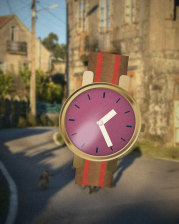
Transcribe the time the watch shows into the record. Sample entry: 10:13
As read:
1:25
